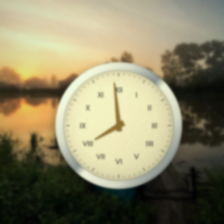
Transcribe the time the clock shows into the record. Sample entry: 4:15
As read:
7:59
